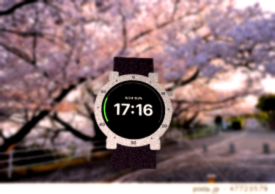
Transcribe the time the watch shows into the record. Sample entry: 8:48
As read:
17:16
